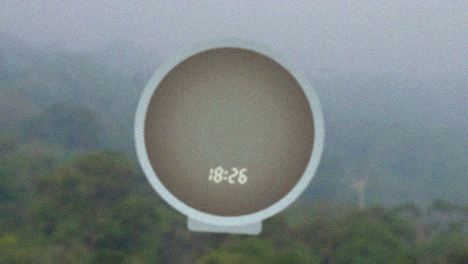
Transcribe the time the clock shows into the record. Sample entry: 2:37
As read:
18:26
